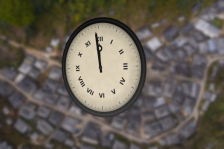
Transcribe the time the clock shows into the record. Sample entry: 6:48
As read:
11:59
